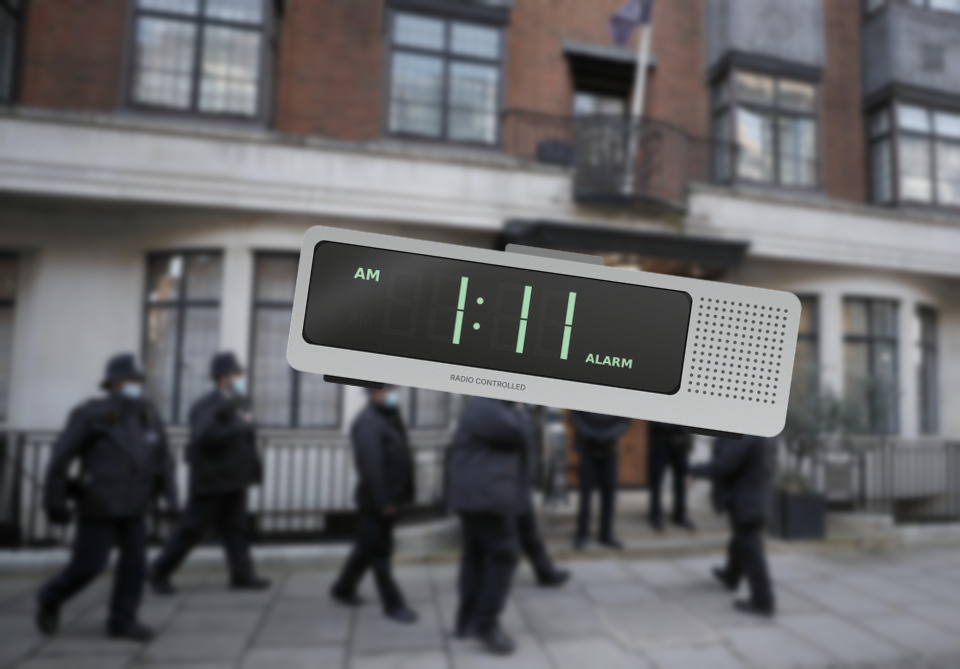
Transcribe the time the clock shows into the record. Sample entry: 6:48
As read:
1:11
